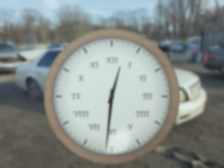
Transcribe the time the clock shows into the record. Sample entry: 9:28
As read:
12:31
